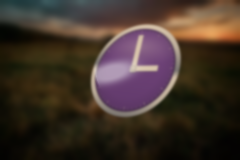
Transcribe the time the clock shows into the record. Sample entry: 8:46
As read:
3:00
